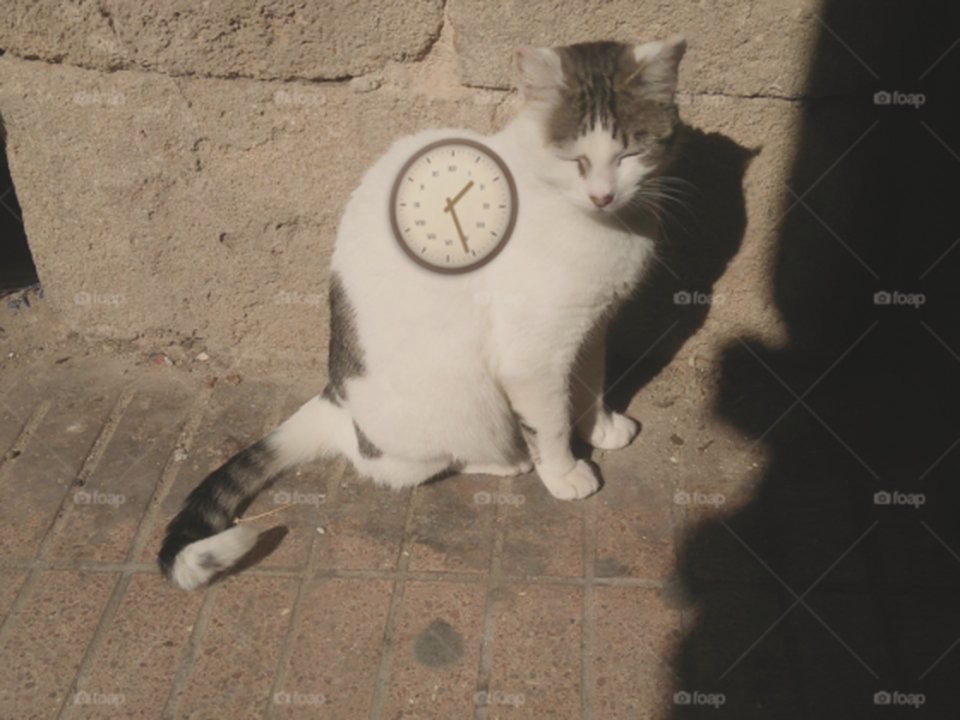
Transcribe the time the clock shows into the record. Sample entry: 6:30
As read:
1:26
